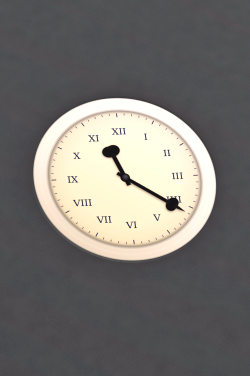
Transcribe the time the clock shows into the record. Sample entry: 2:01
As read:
11:21
